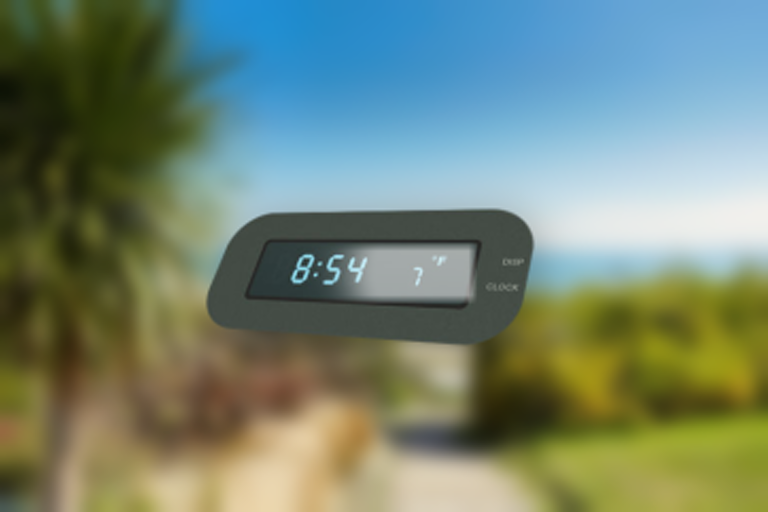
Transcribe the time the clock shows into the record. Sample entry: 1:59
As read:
8:54
